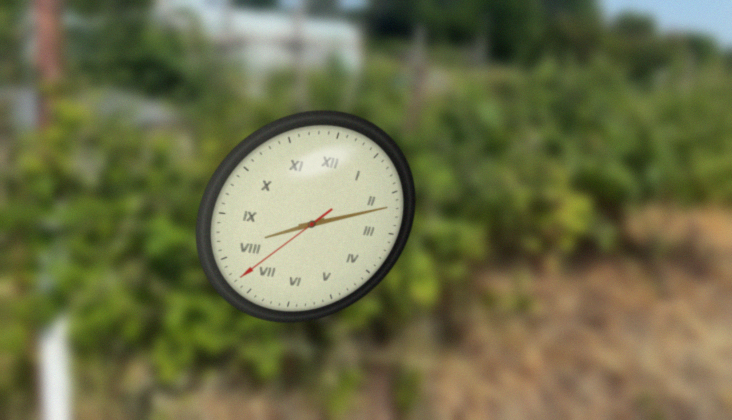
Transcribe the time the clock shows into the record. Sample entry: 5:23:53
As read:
8:11:37
